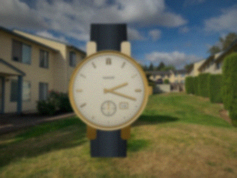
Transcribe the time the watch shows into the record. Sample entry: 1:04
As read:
2:18
